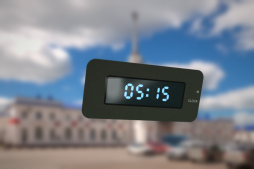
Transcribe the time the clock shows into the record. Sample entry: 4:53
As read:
5:15
